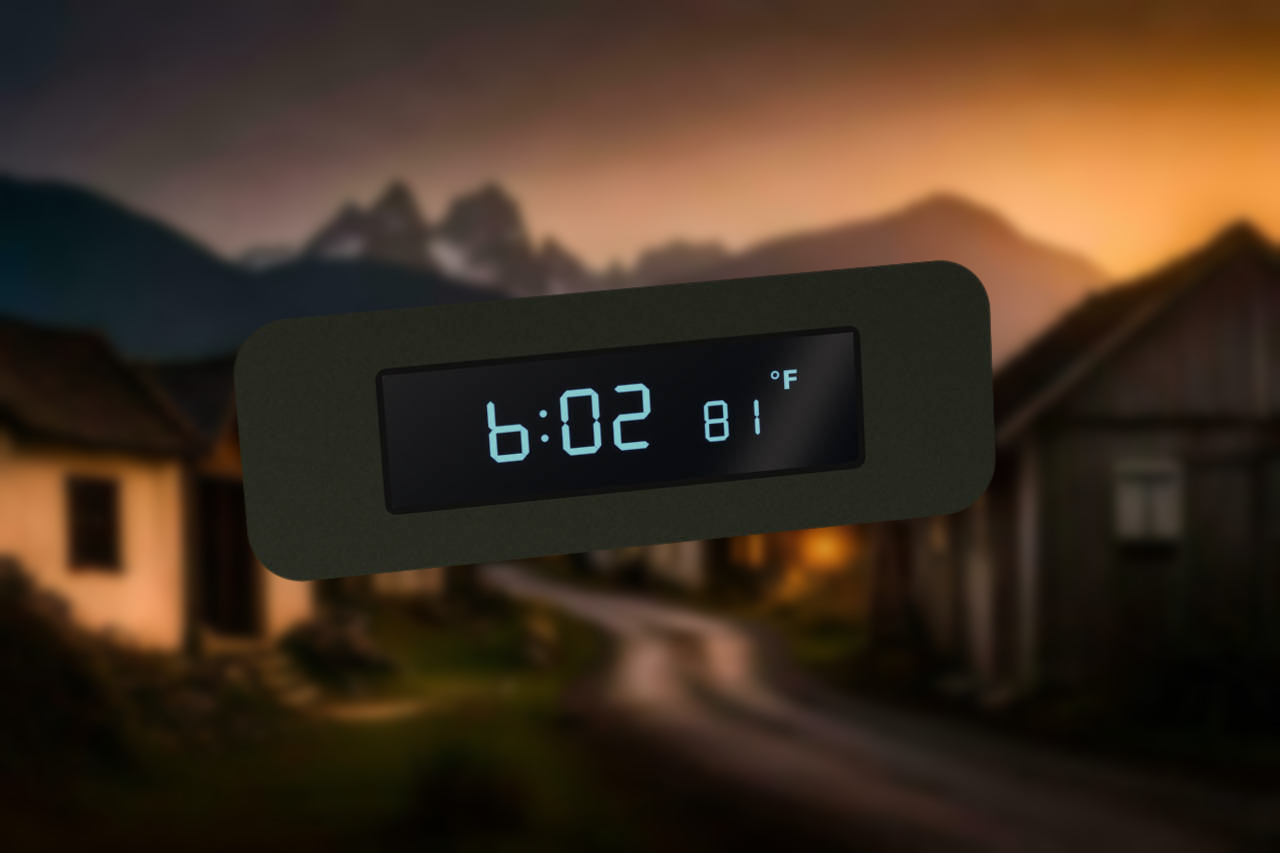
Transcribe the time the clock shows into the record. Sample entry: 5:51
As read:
6:02
